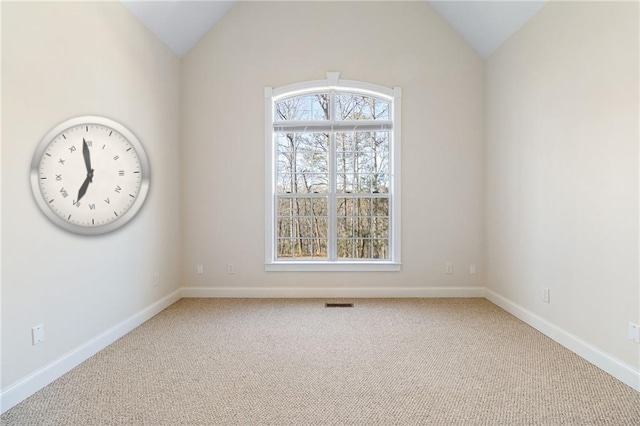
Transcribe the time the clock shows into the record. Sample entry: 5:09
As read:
6:59
